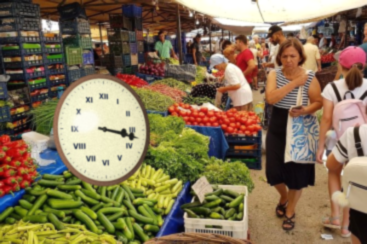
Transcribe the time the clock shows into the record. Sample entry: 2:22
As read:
3:17
